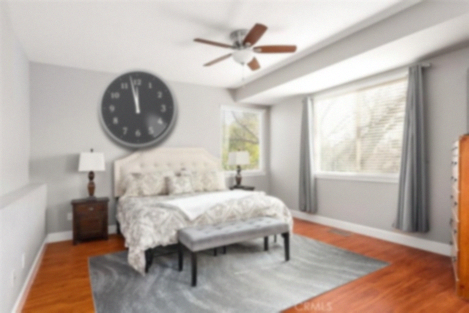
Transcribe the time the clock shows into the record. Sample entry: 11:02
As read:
11:58
